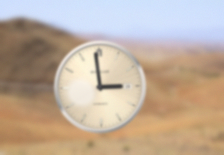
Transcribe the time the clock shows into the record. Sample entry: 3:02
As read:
2:59
